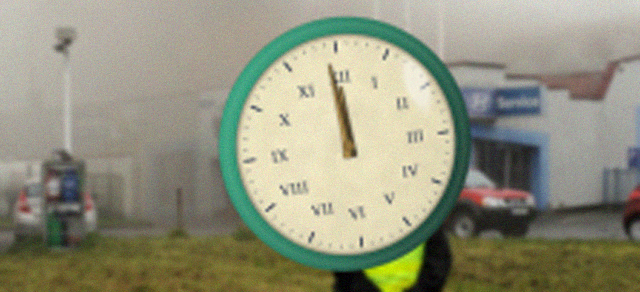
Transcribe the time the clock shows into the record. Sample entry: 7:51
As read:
11:59
